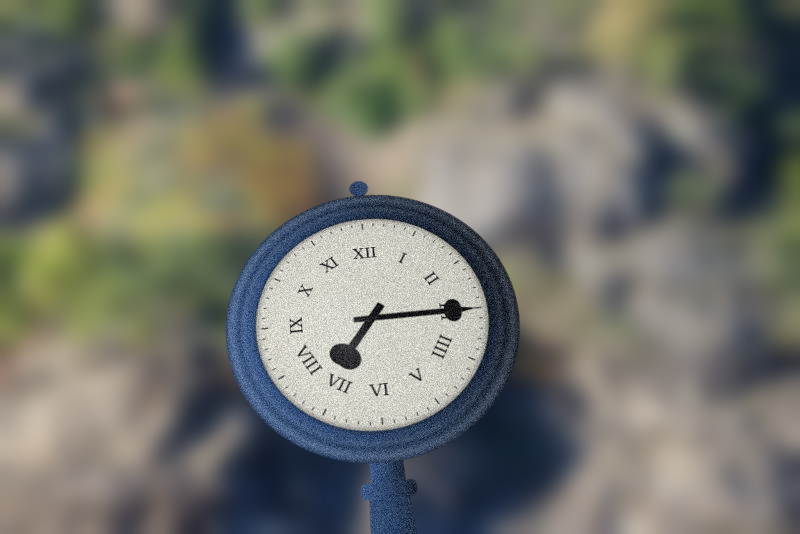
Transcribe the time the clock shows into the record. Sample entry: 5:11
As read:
7:15
